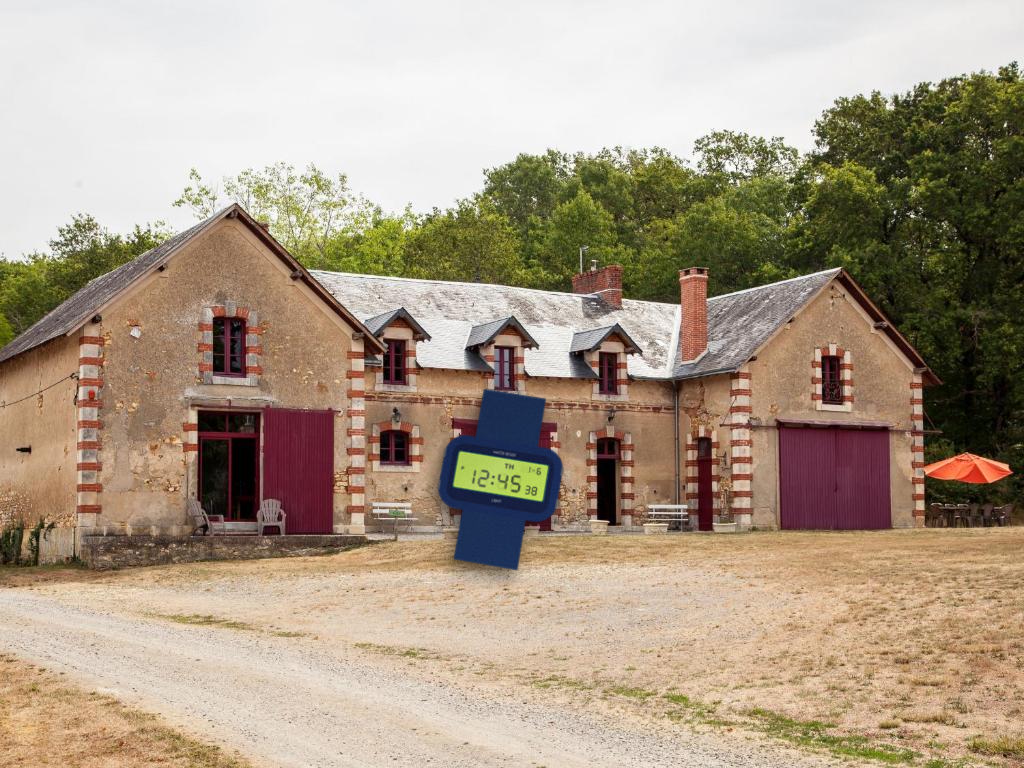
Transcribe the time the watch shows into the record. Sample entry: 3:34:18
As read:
12:45:38
